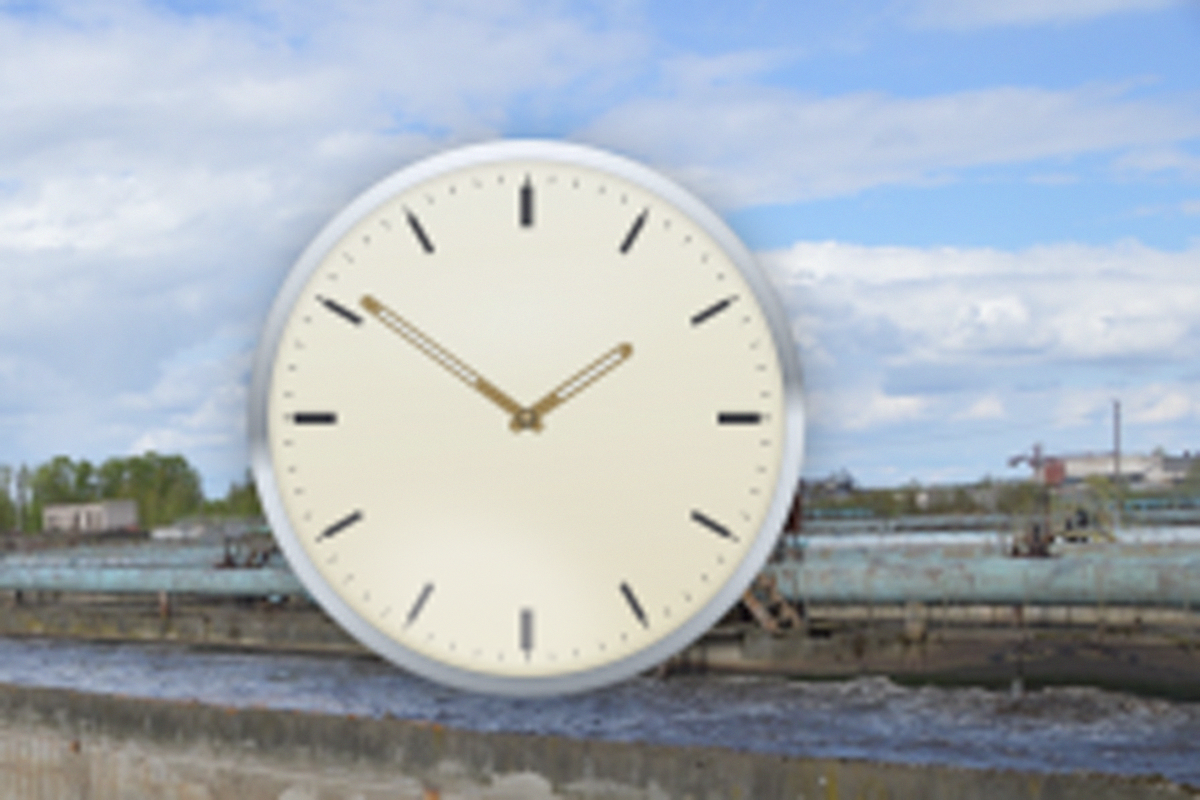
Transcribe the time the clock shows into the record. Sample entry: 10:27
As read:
1:51
